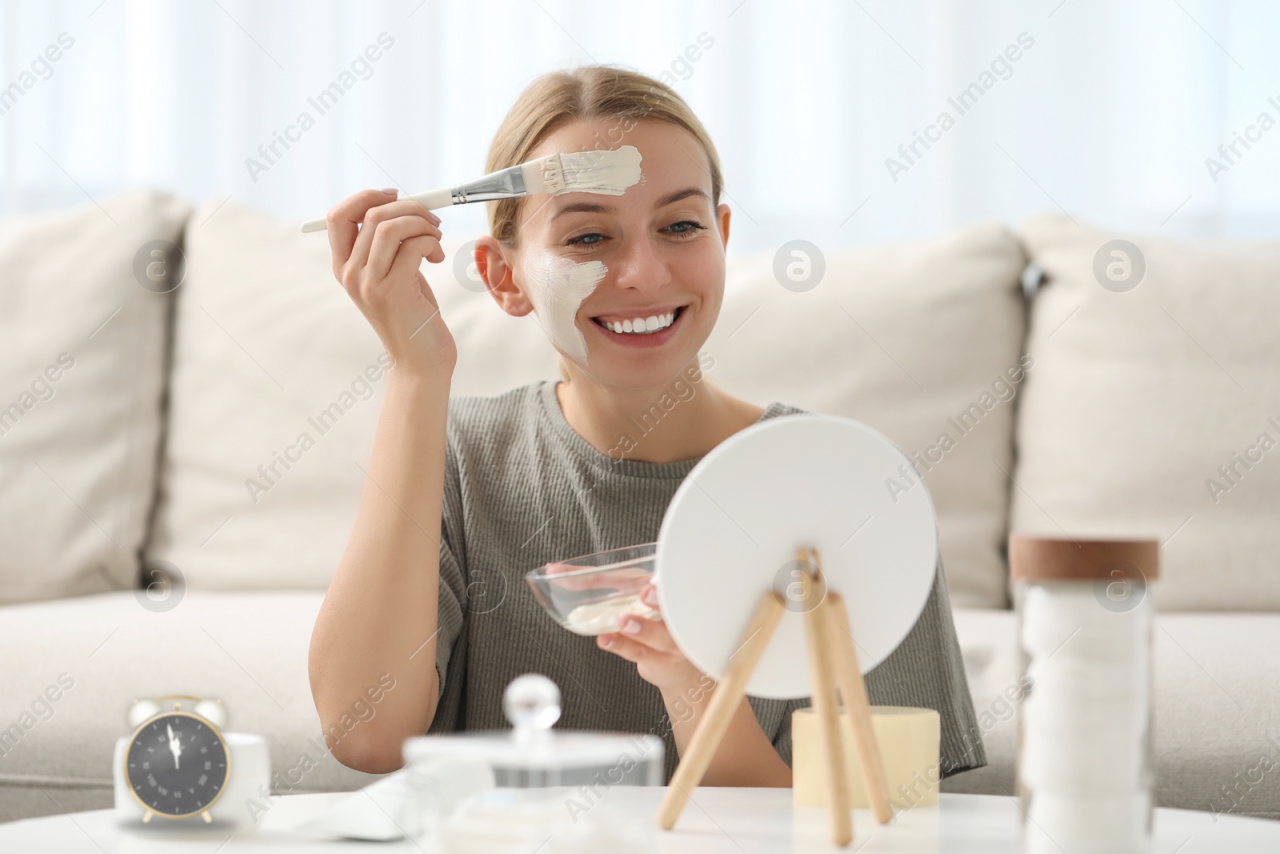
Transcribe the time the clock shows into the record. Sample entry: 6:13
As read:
11:58
